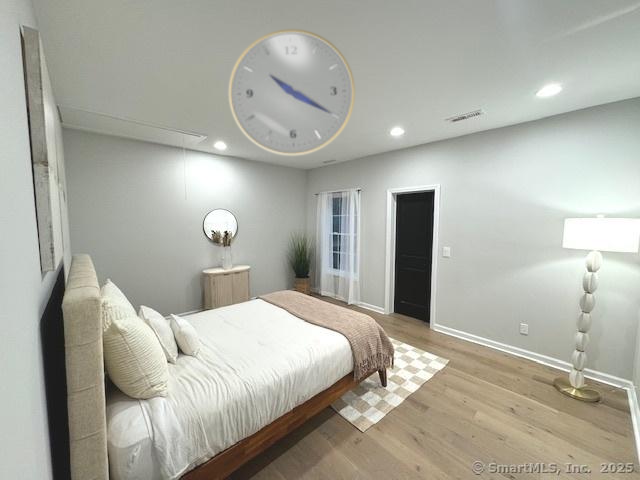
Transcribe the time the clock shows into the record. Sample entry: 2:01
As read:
10:20
